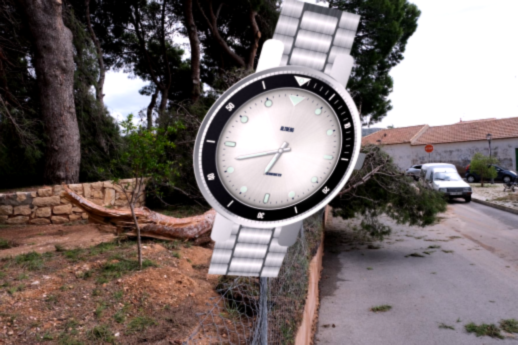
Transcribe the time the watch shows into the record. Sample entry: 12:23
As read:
6:42
